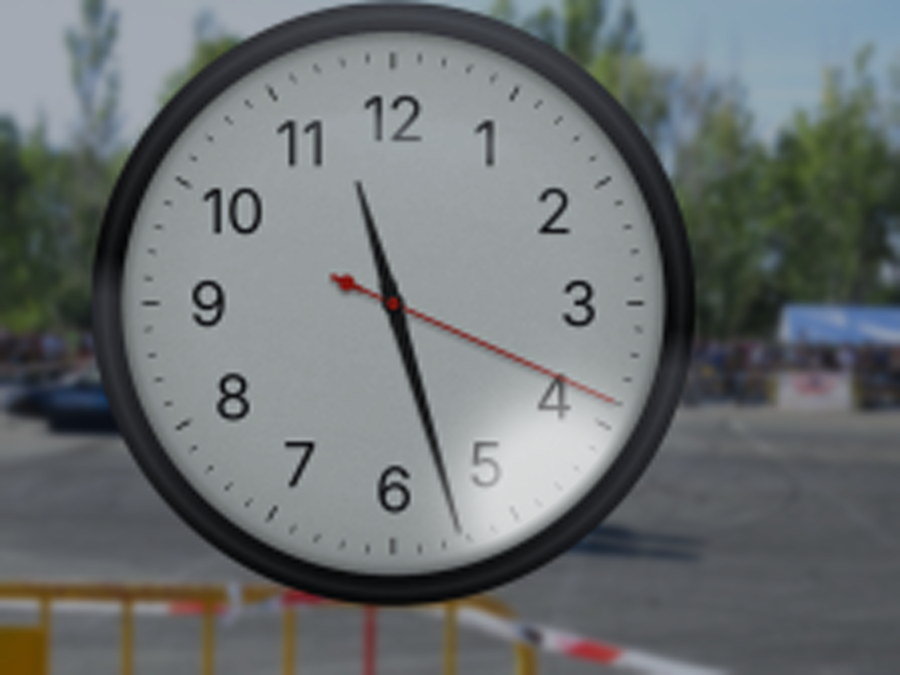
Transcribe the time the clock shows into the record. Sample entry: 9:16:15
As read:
11:27:19
